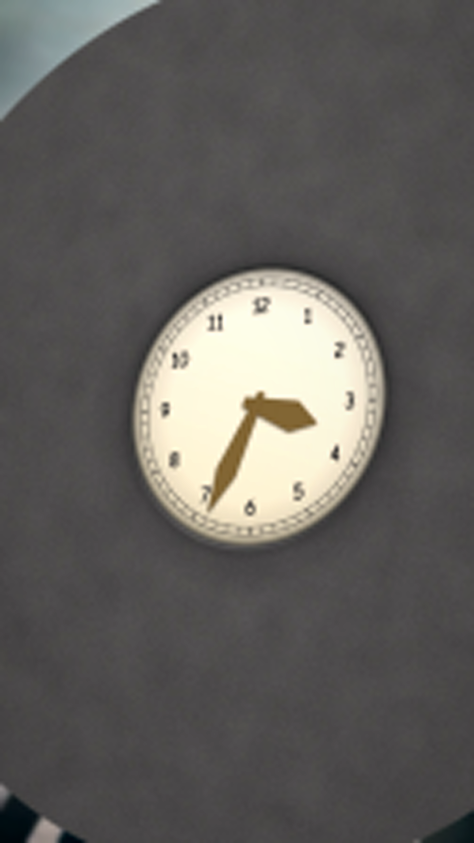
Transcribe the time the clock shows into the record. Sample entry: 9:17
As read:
3:34
